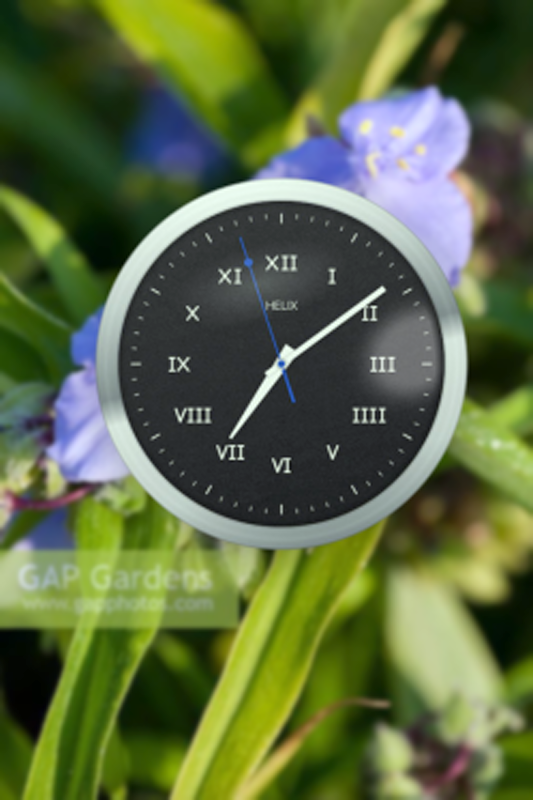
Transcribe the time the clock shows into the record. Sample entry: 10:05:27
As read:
7:08:57
